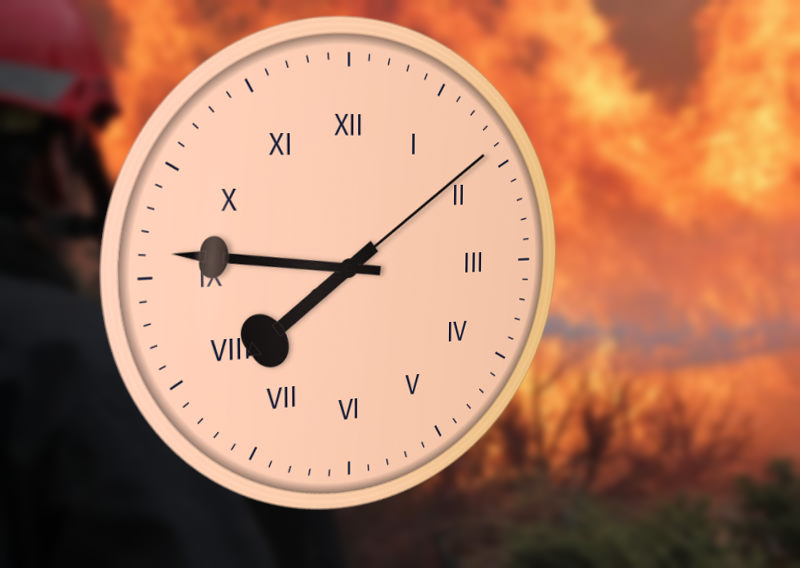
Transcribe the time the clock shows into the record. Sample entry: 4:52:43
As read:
7:46:09
